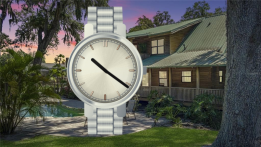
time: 10:21
